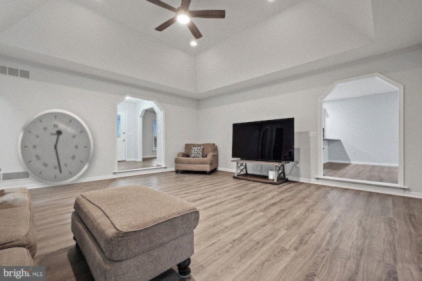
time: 12:28
